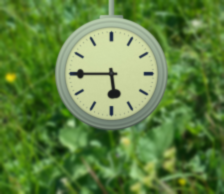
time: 5:45
